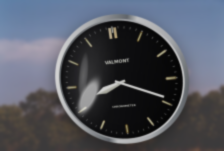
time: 8:19
